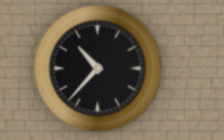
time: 10:37
